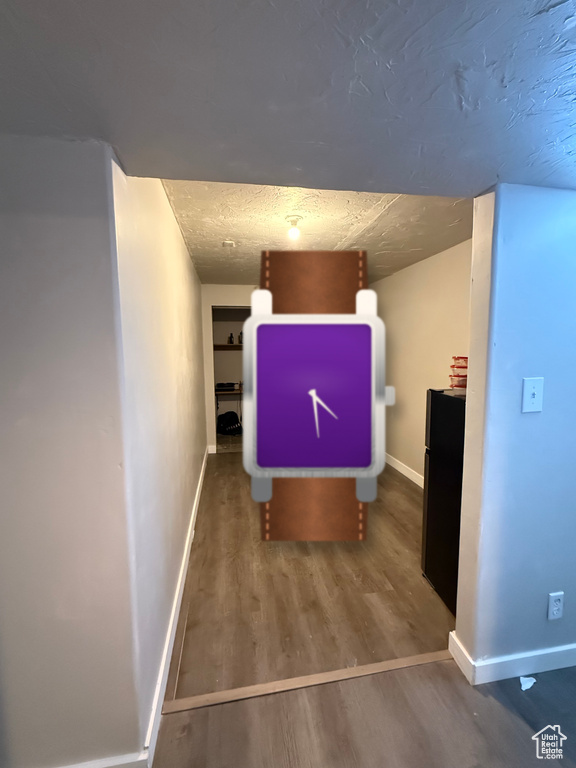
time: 4:29
